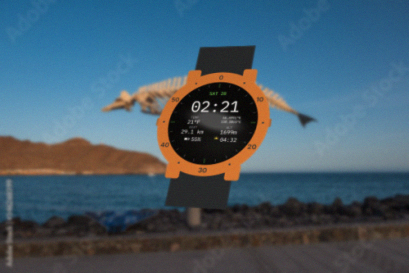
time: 2:21
